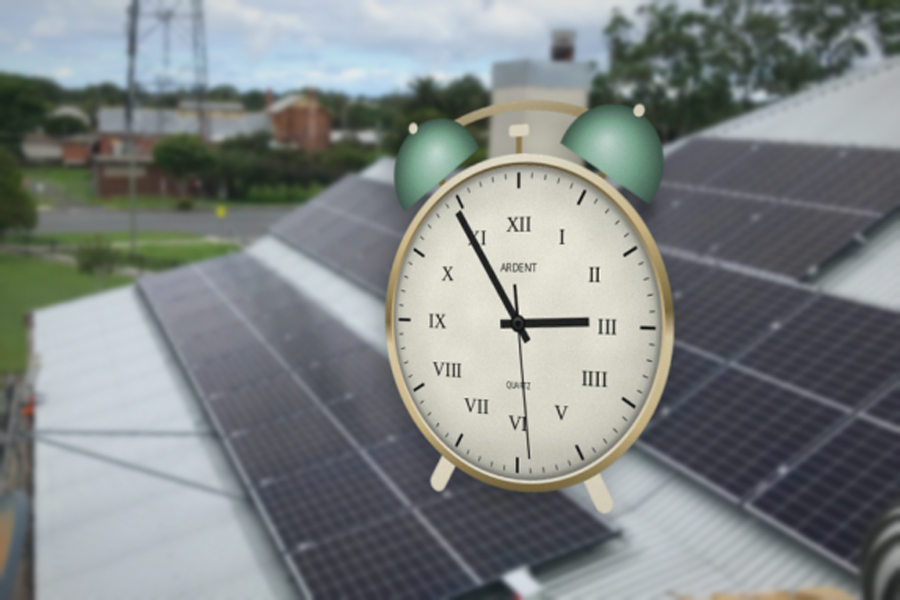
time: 2:54:29
